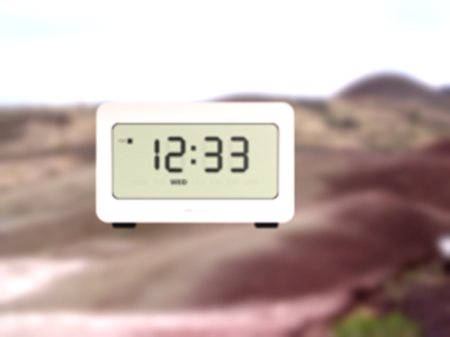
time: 12:33
